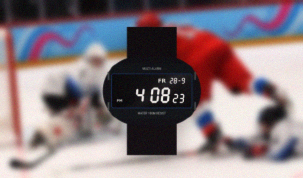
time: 4:08:23
